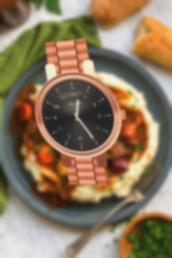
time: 12:25
